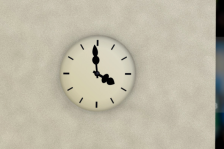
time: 3:59
